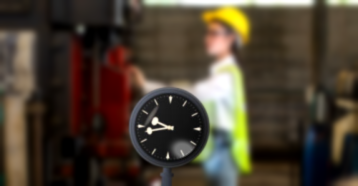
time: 9:43
